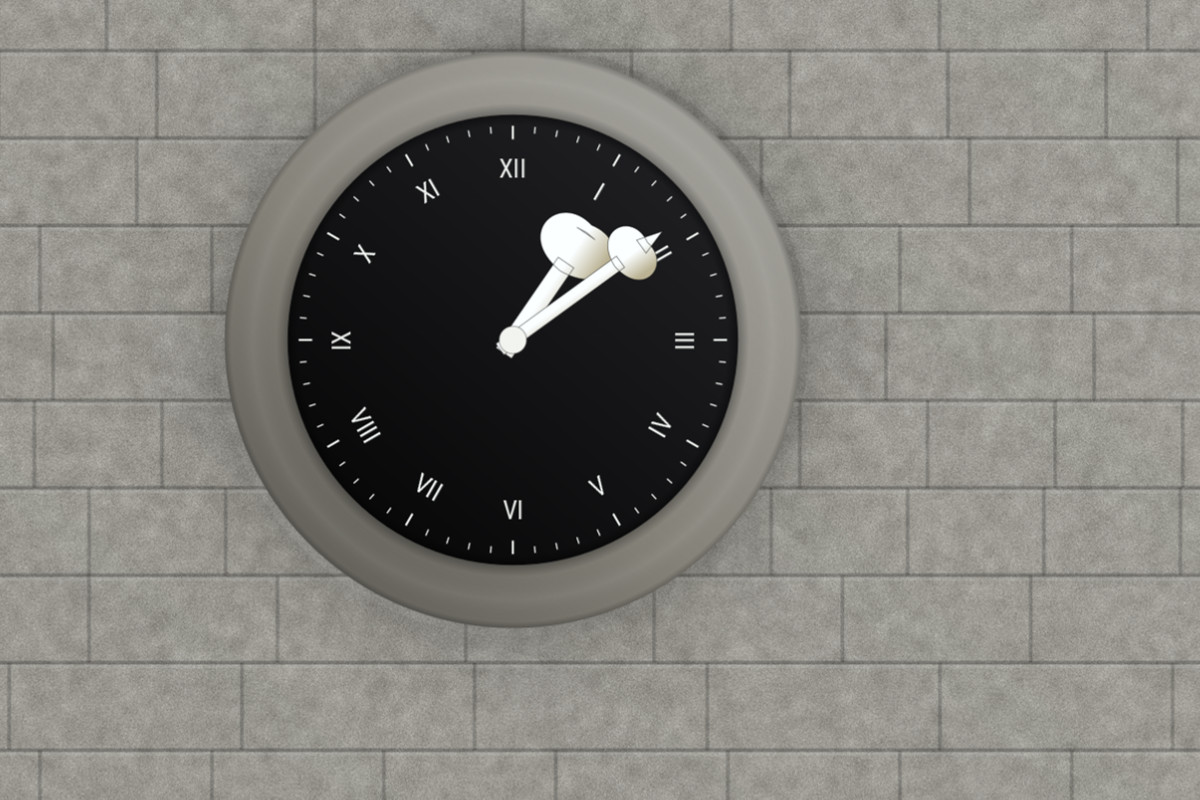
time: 1:09
